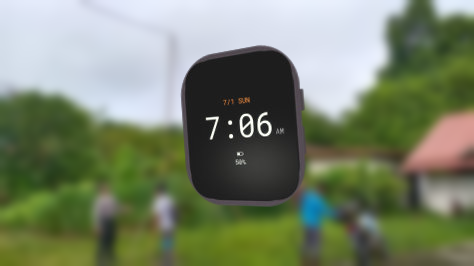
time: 7:06
